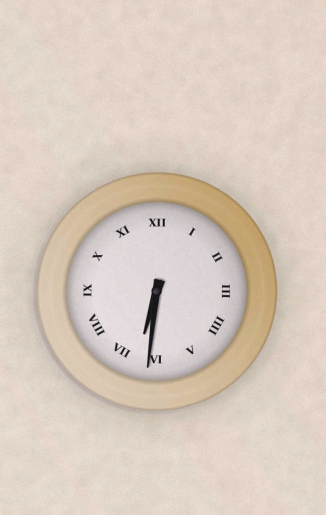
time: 6:31
